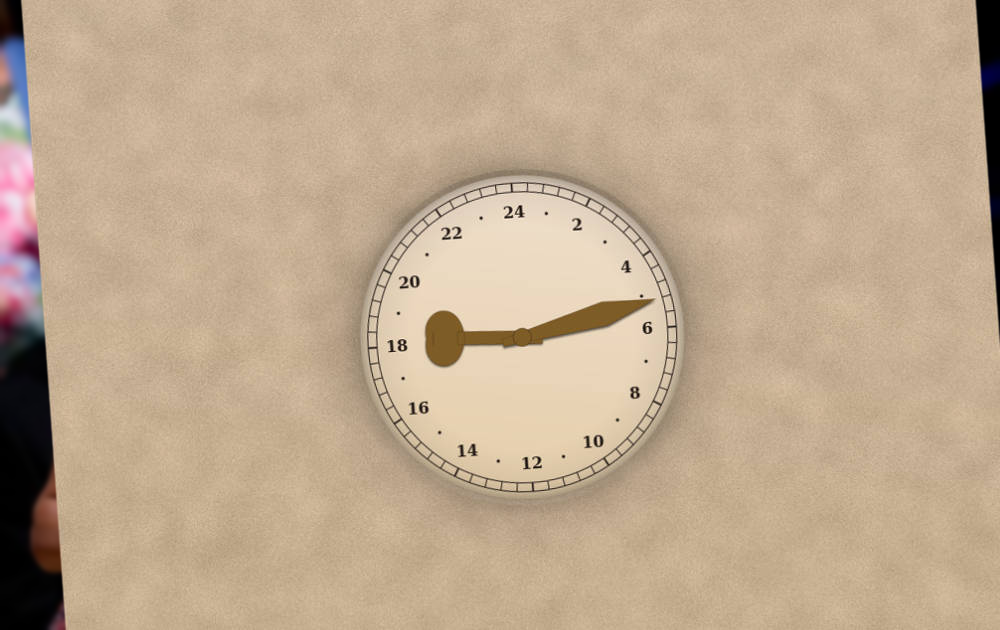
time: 18:13
